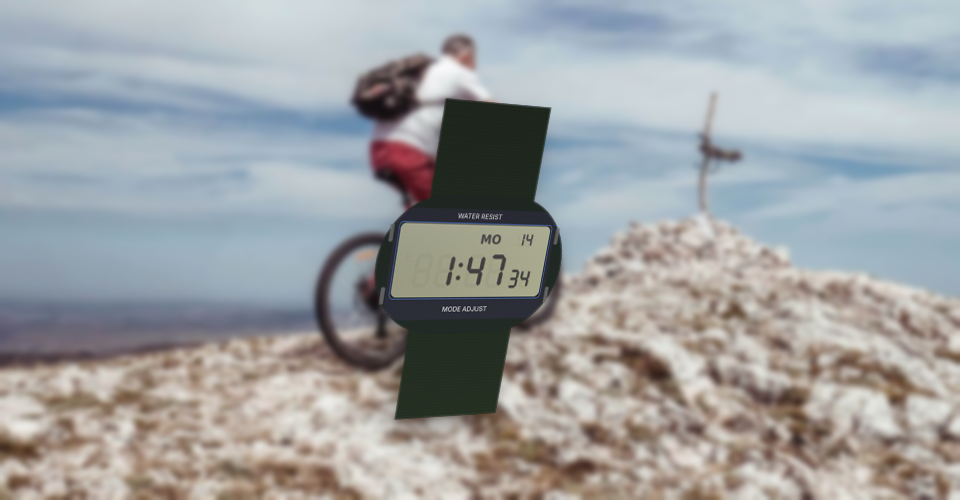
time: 1:47:34
